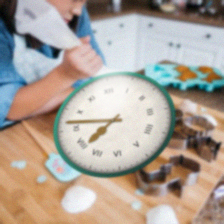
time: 7:47
